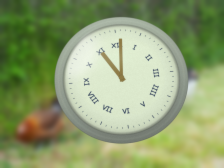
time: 11:01
